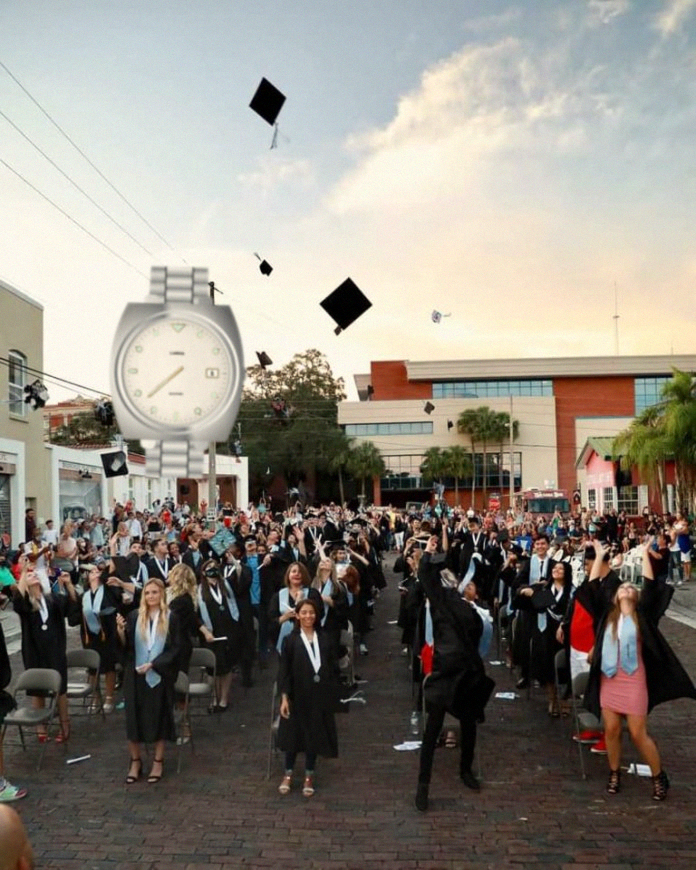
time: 7:38
